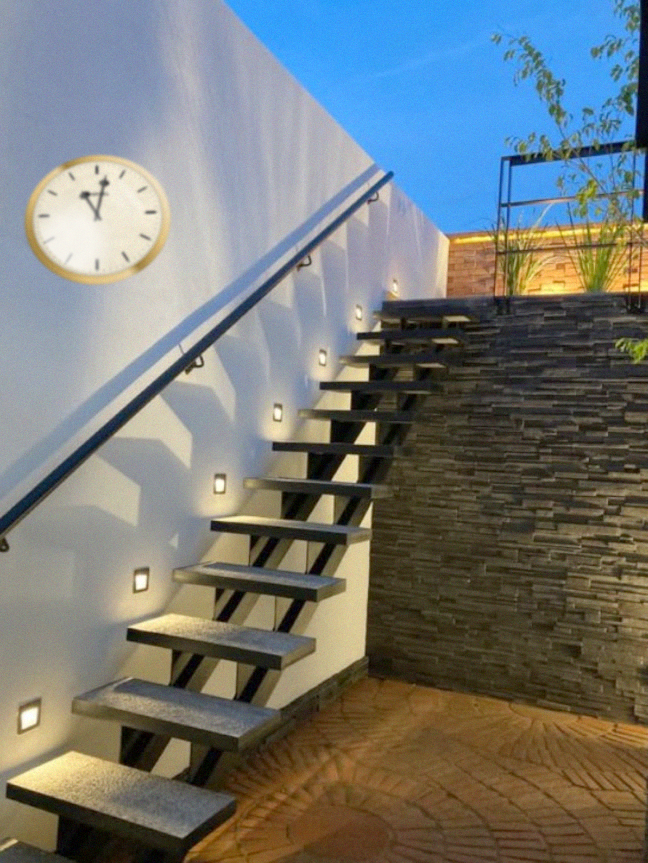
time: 11:02
